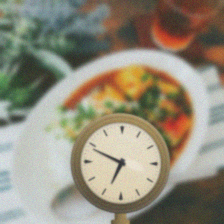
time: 6:49
